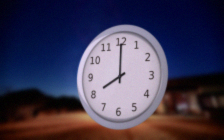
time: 8:00
